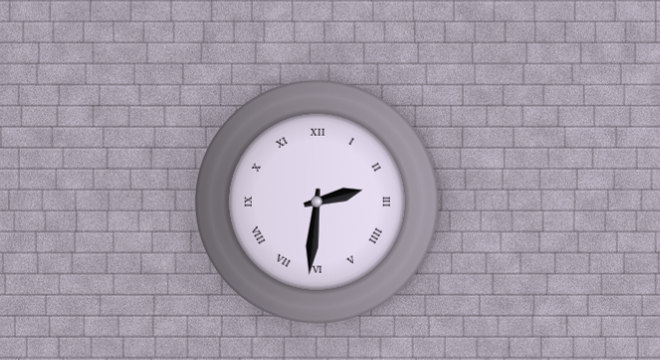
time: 2:31
